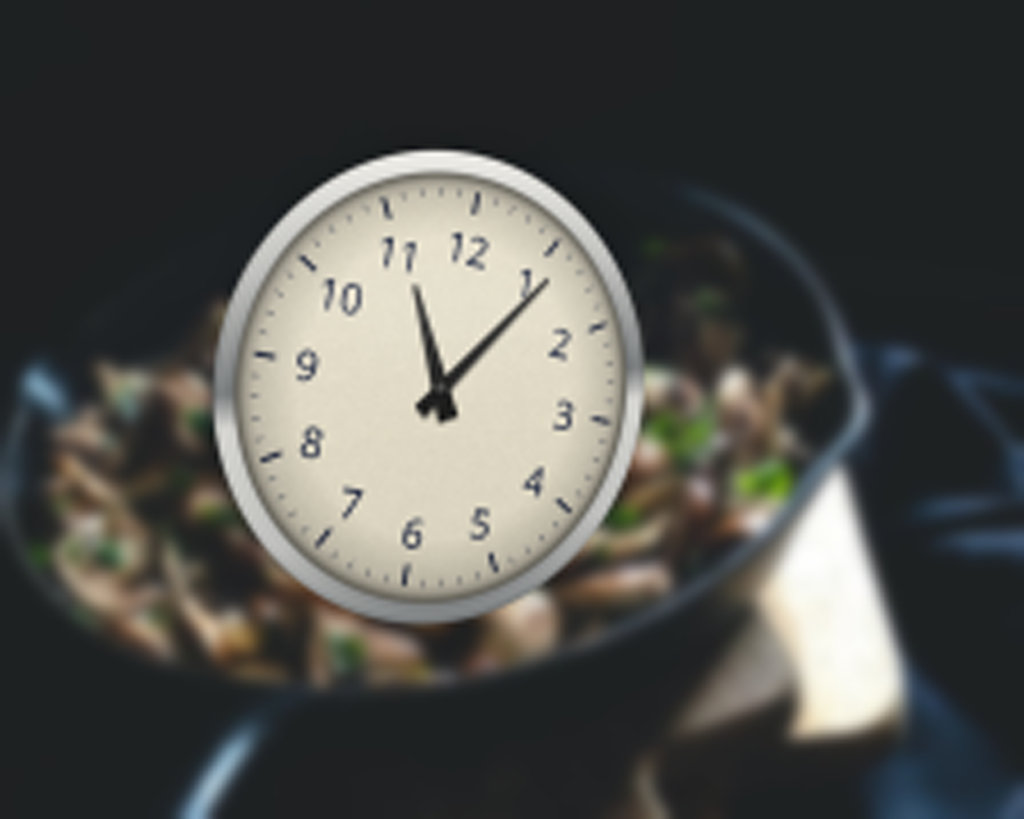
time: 11:06
